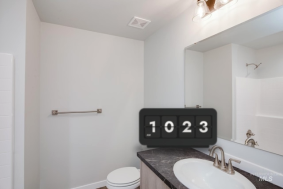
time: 10:23
